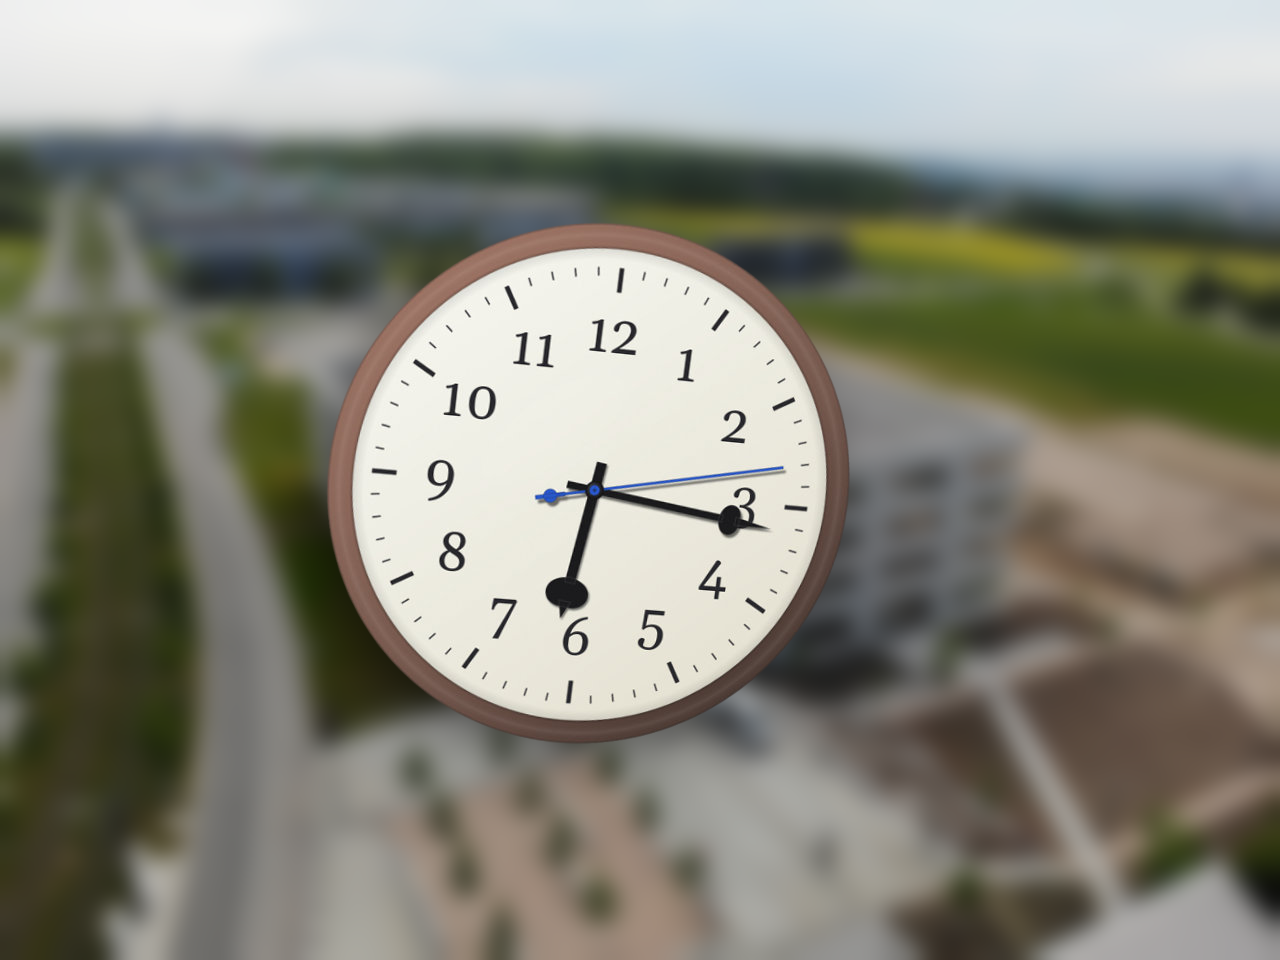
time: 6:16:13
